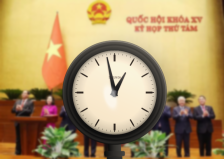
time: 12:58
